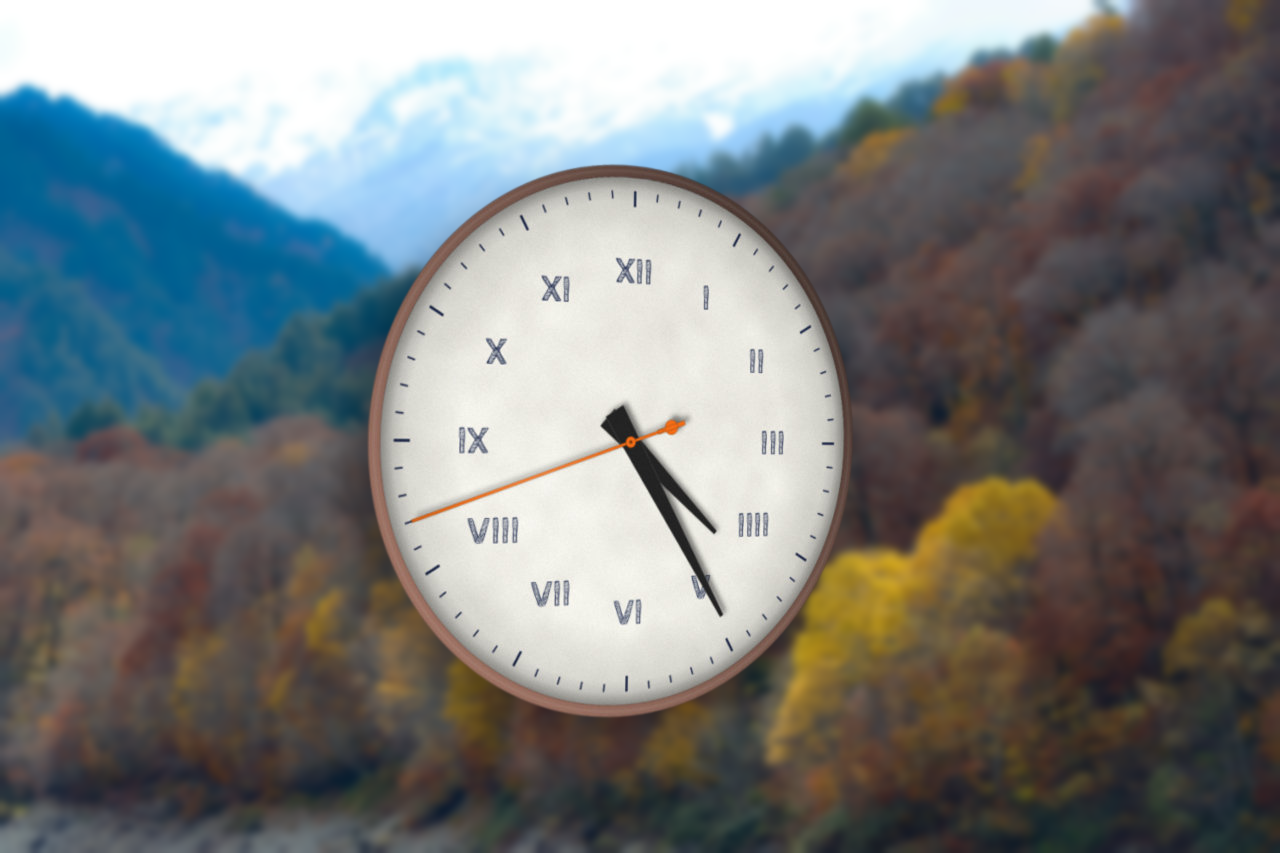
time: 4:24:42
